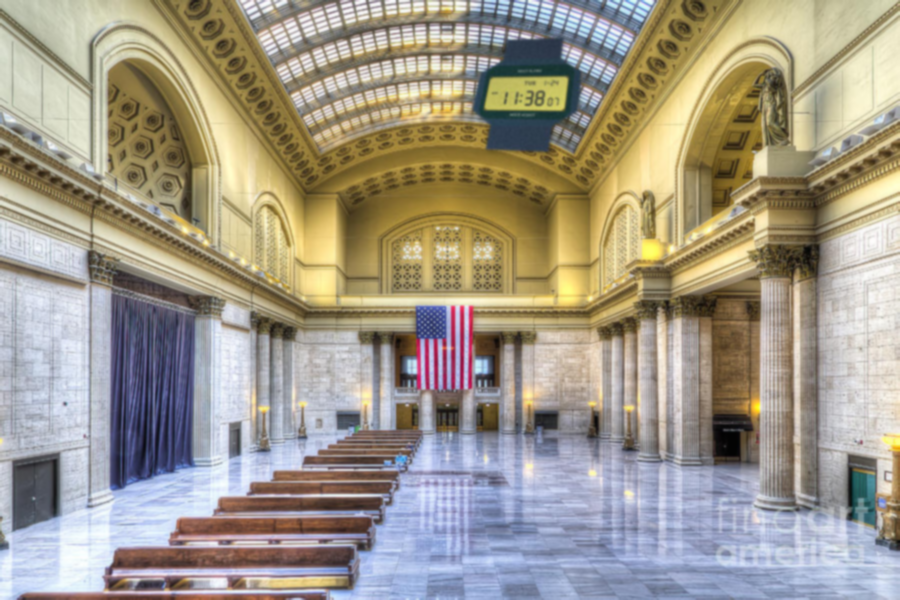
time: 11:38
